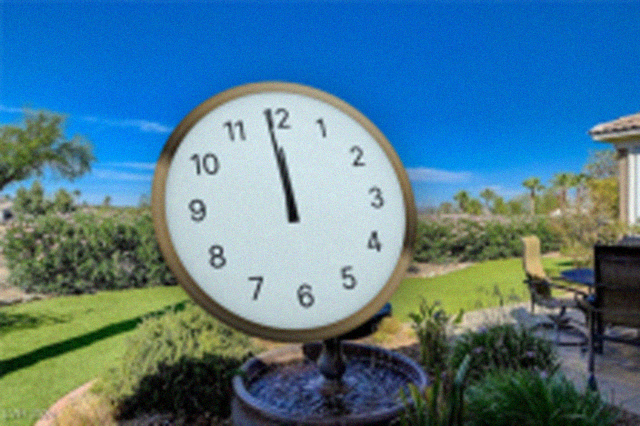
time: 11:59
